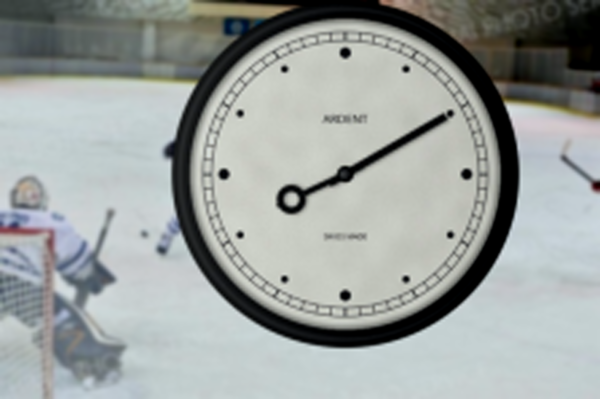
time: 8:10
